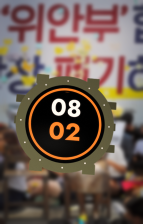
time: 8:02
